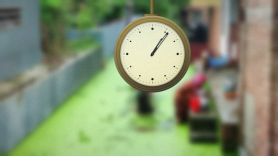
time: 1:06
